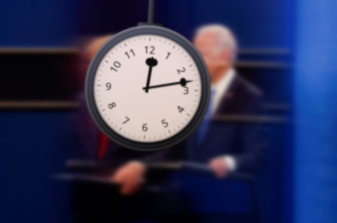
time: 12:13
